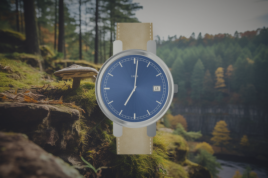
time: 7:01
